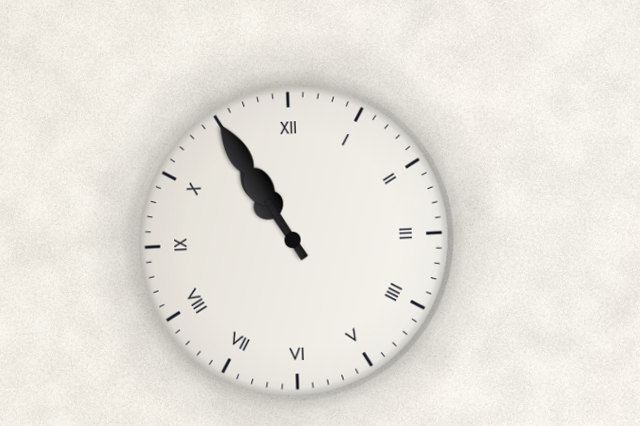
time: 10:55
